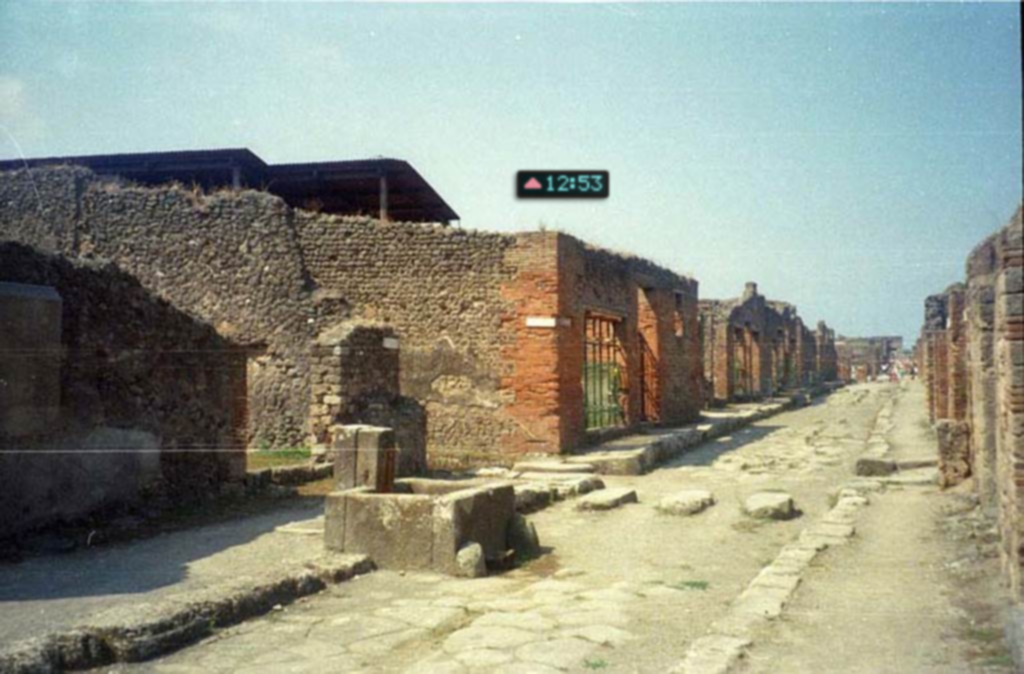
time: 12:53
